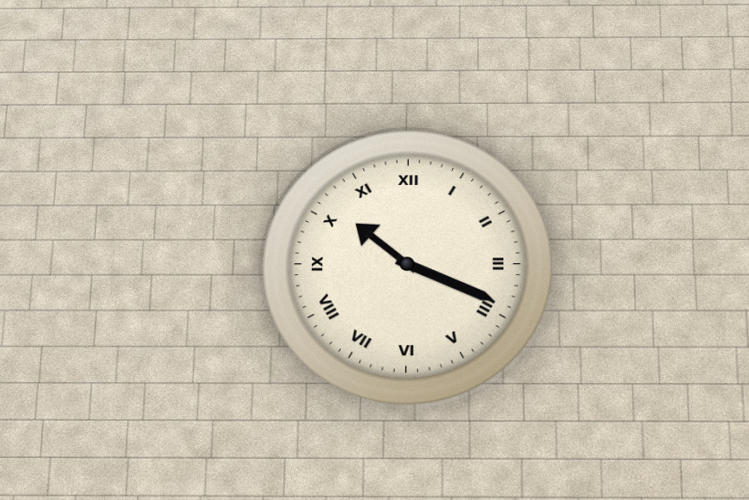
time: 10:19
